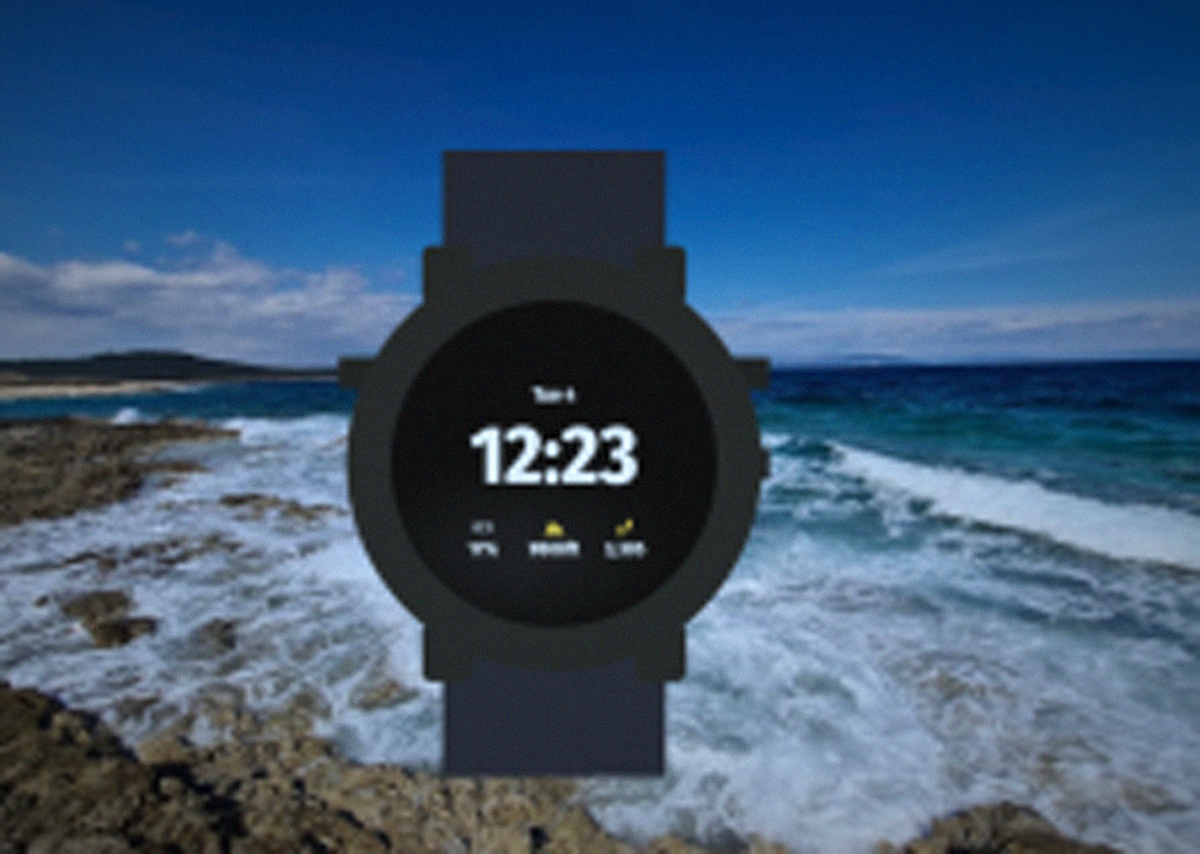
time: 12:23
